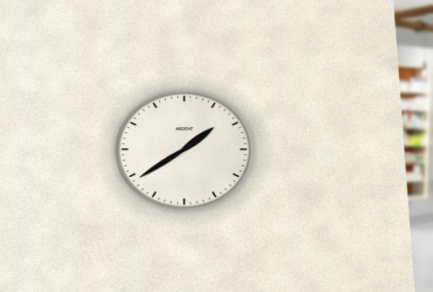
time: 1:39
